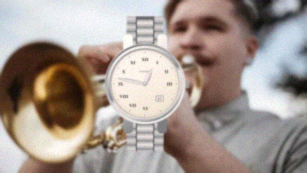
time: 12:47
